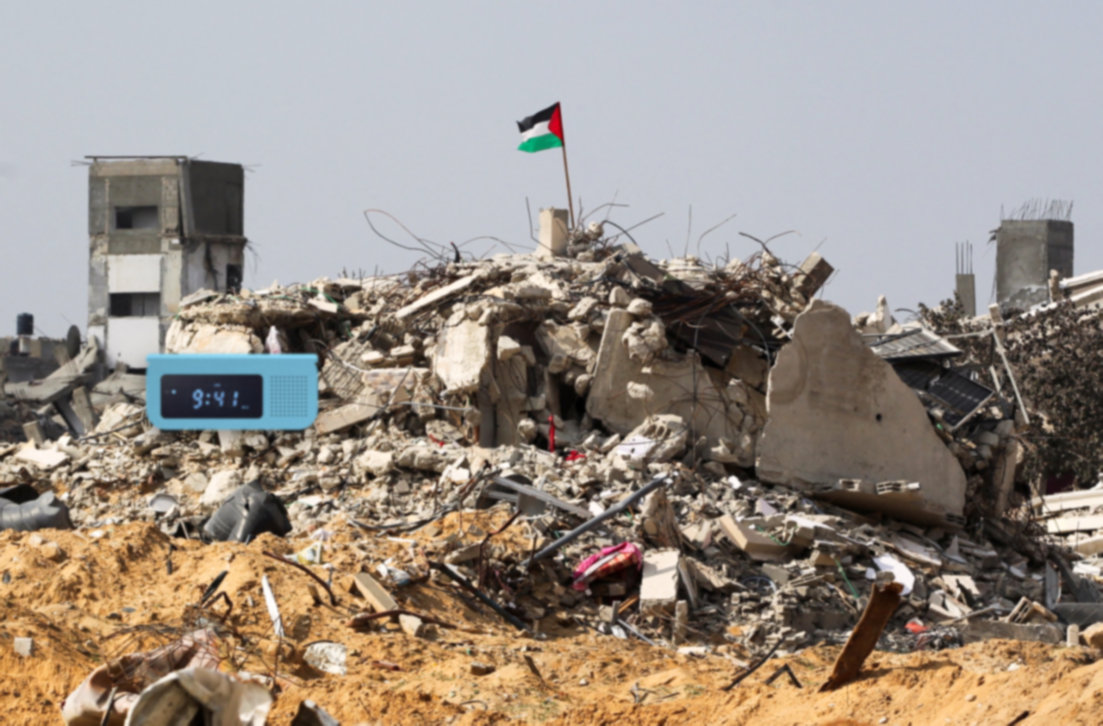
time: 9:41
